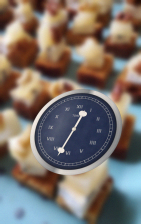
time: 12:33
